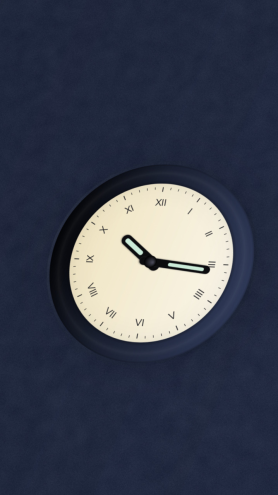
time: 10:16
